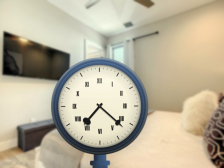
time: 7:22
